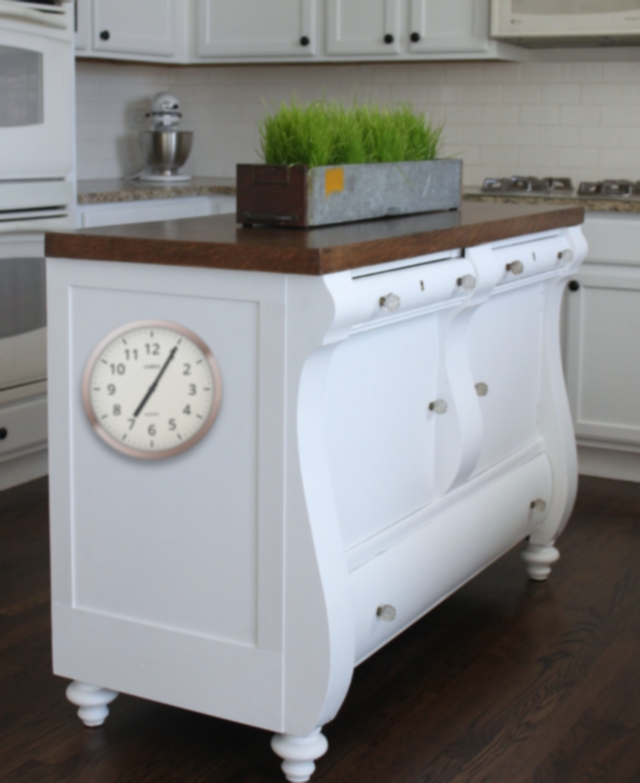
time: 7:05
